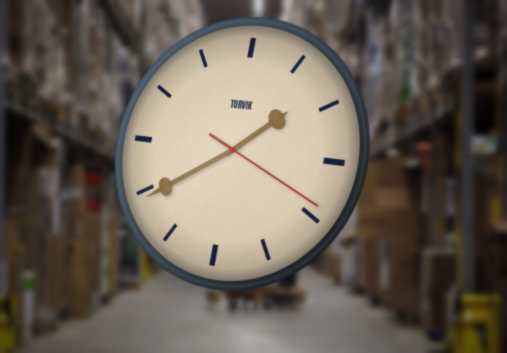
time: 1:39:19
